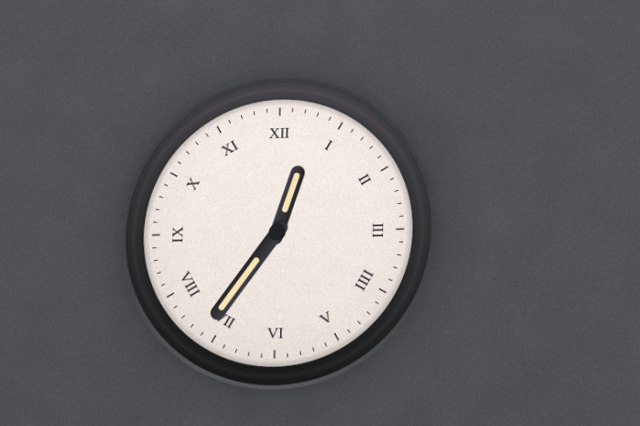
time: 12:36
